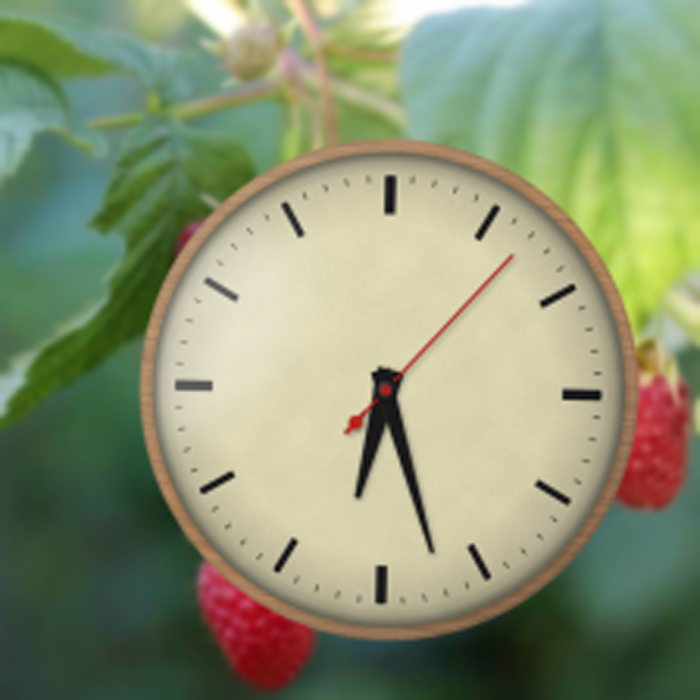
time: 6:27:07
